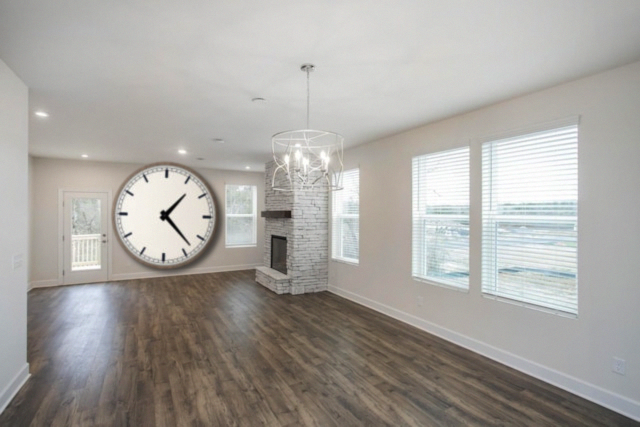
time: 1:23
